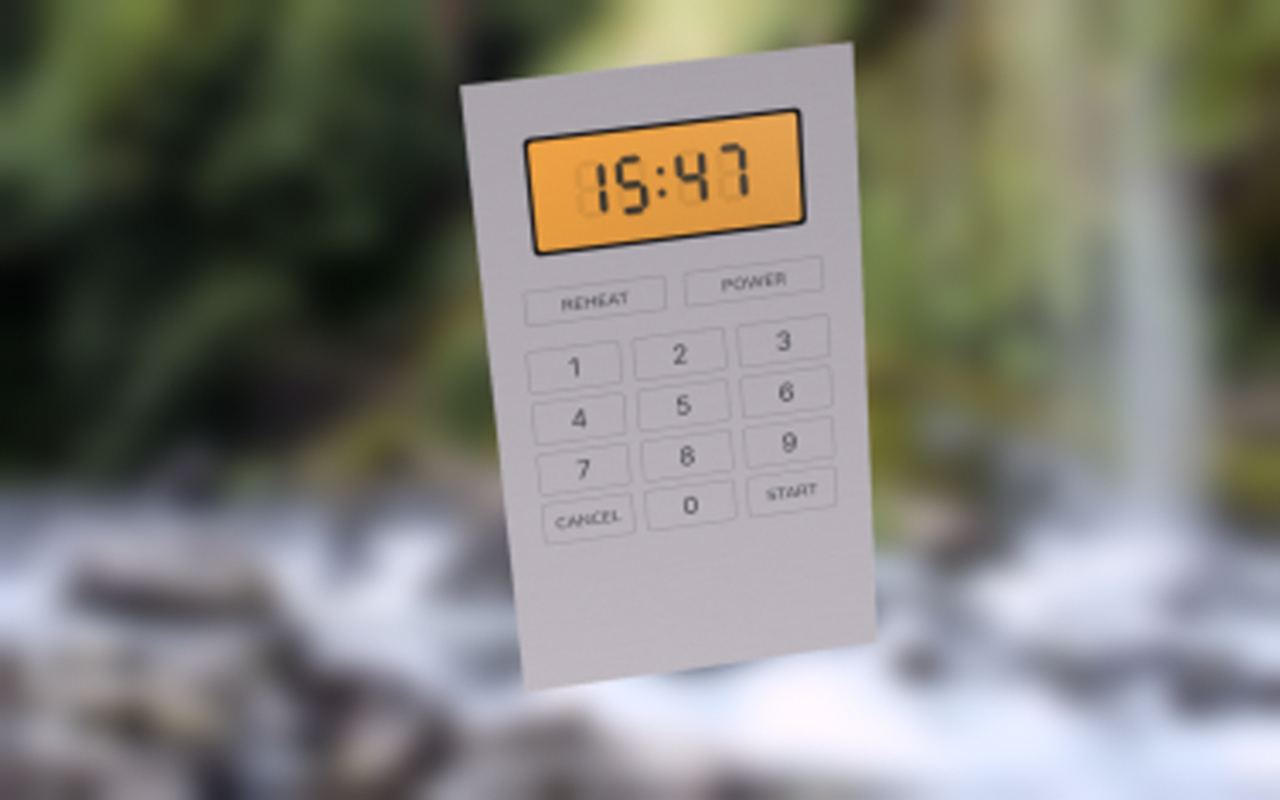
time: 15:47
